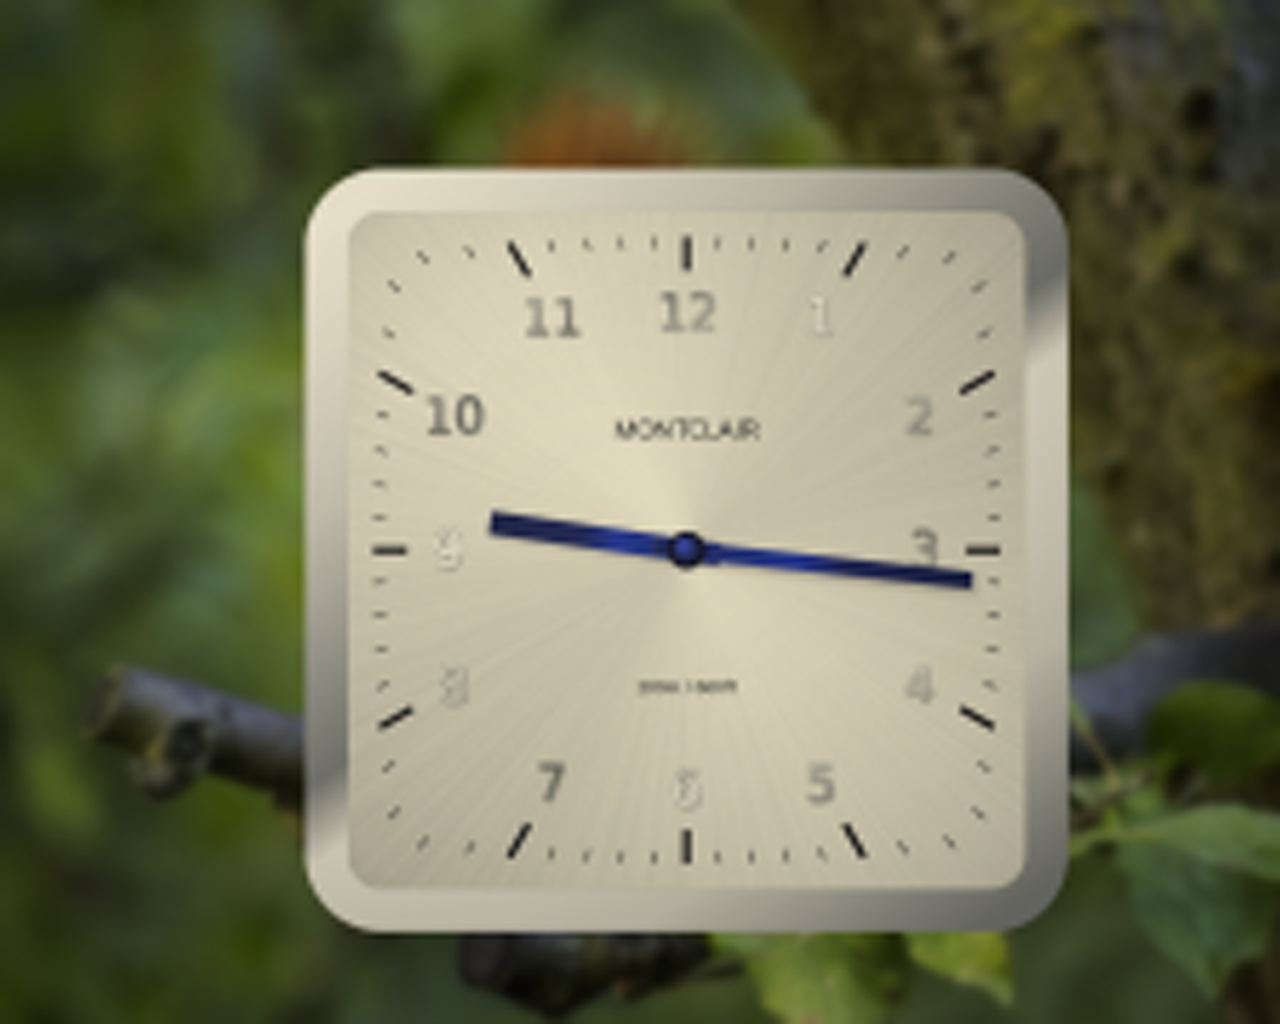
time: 9:16
